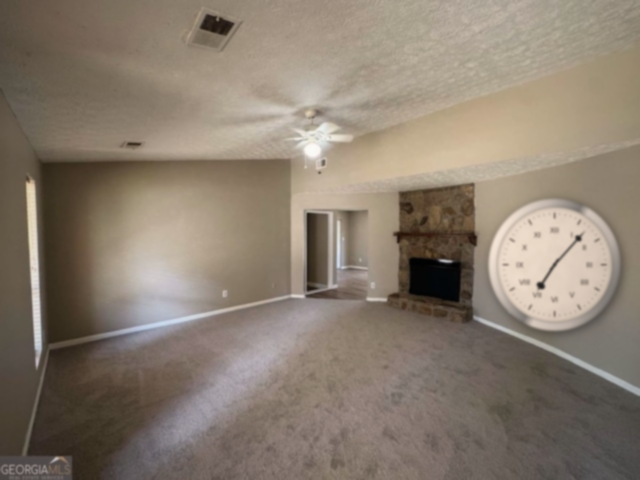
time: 7:07
